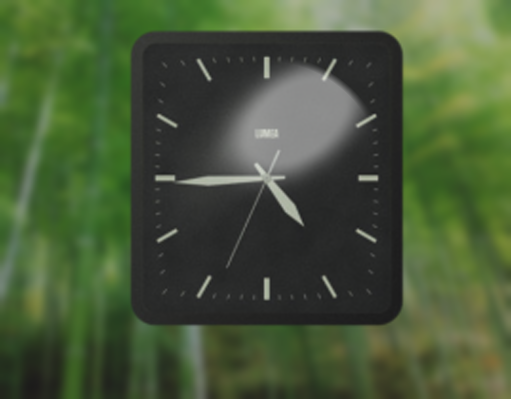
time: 4:44:34
